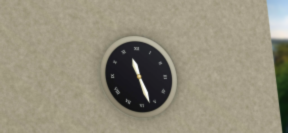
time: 11:27
